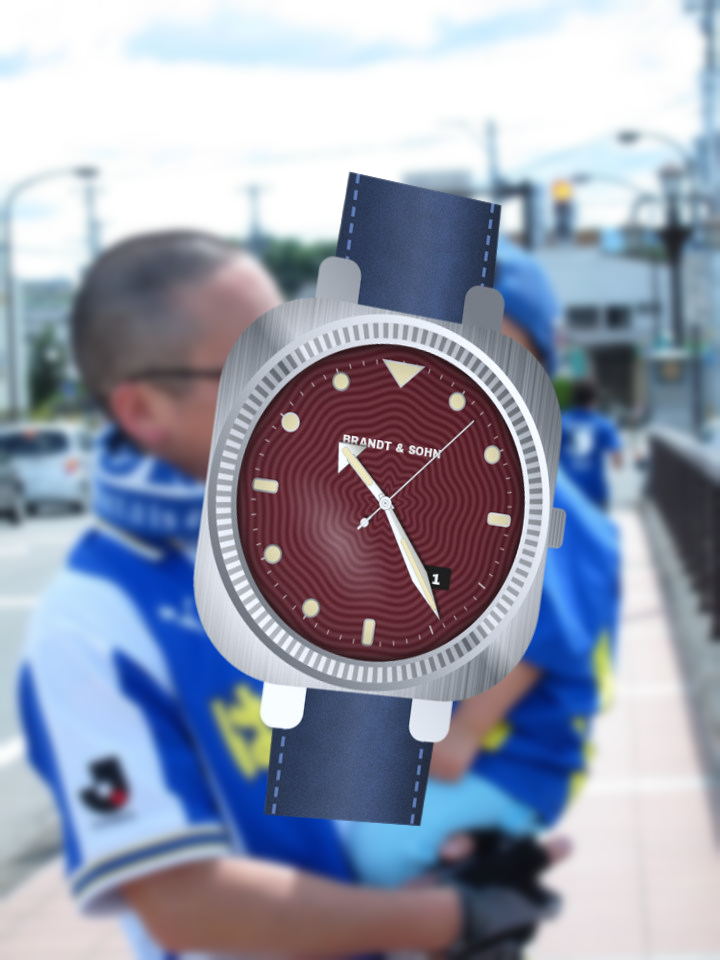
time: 10:24:07
